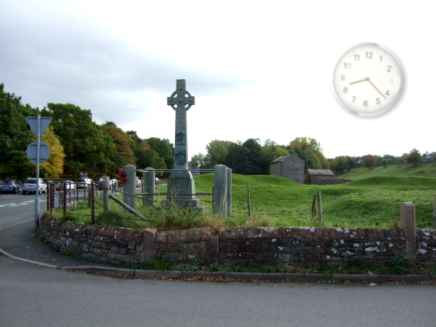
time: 8:22
